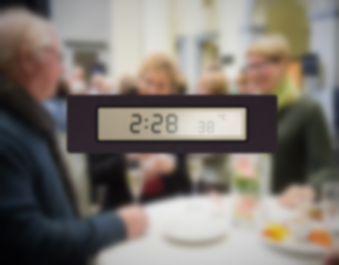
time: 2:28
